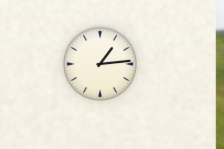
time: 1:14
